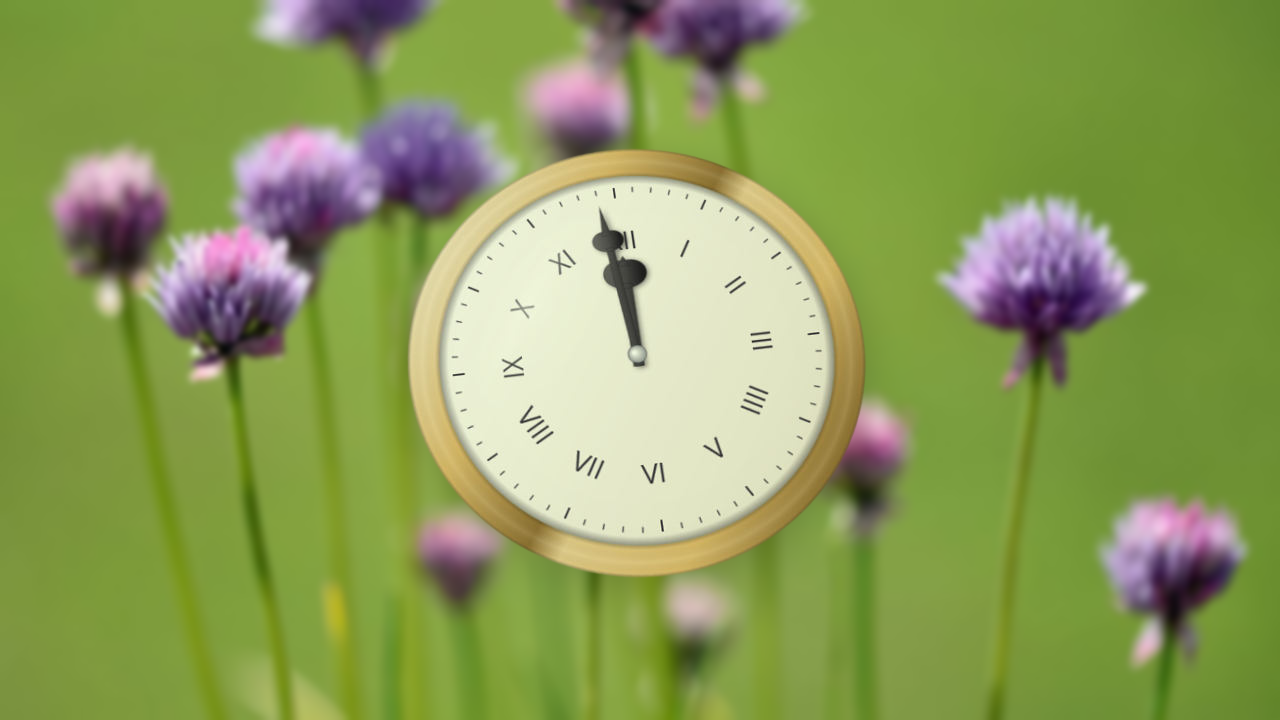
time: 11:59
